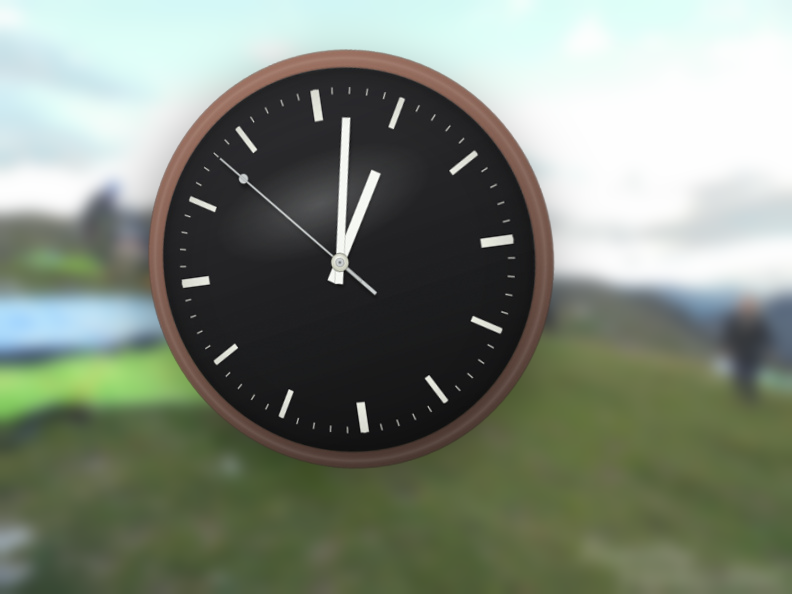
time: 1:01:53
